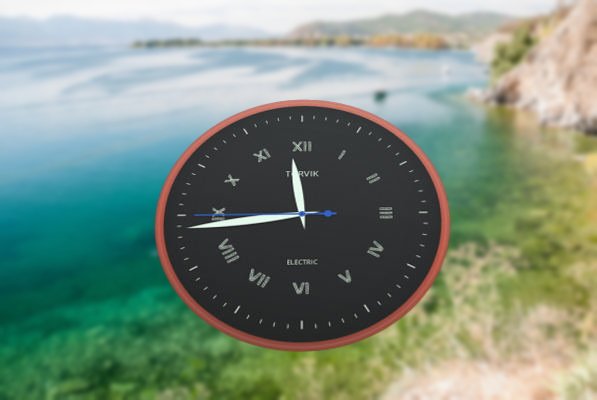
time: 11:43:45
